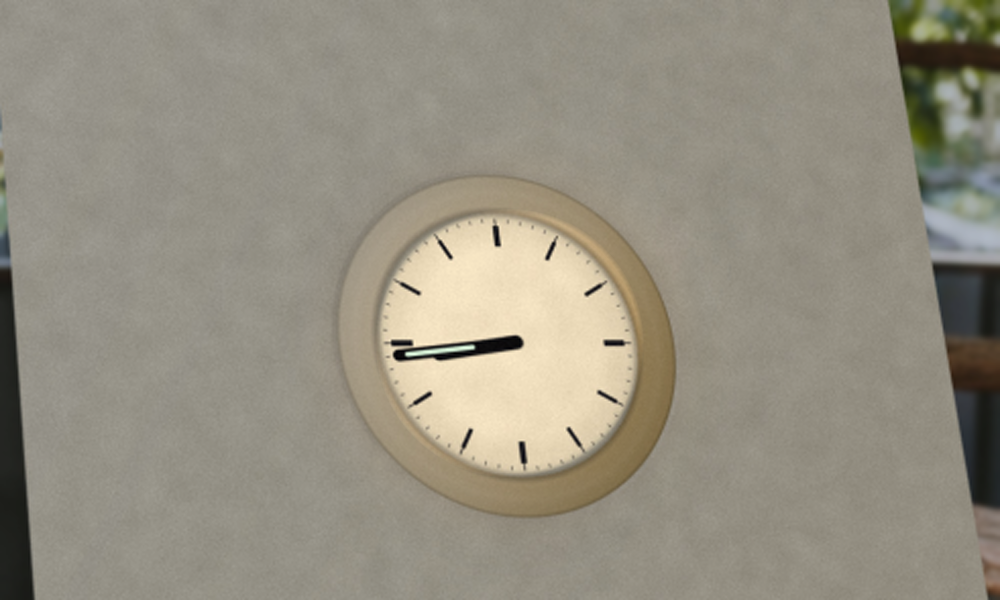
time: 8:44
